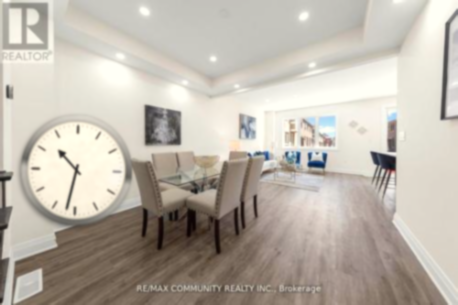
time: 10:32
